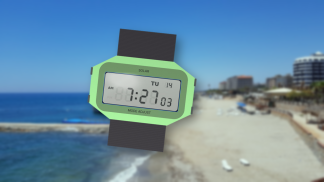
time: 7:27:03
